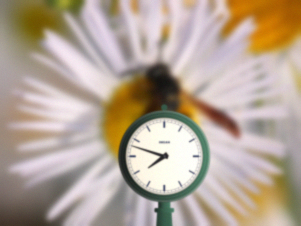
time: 7:48
